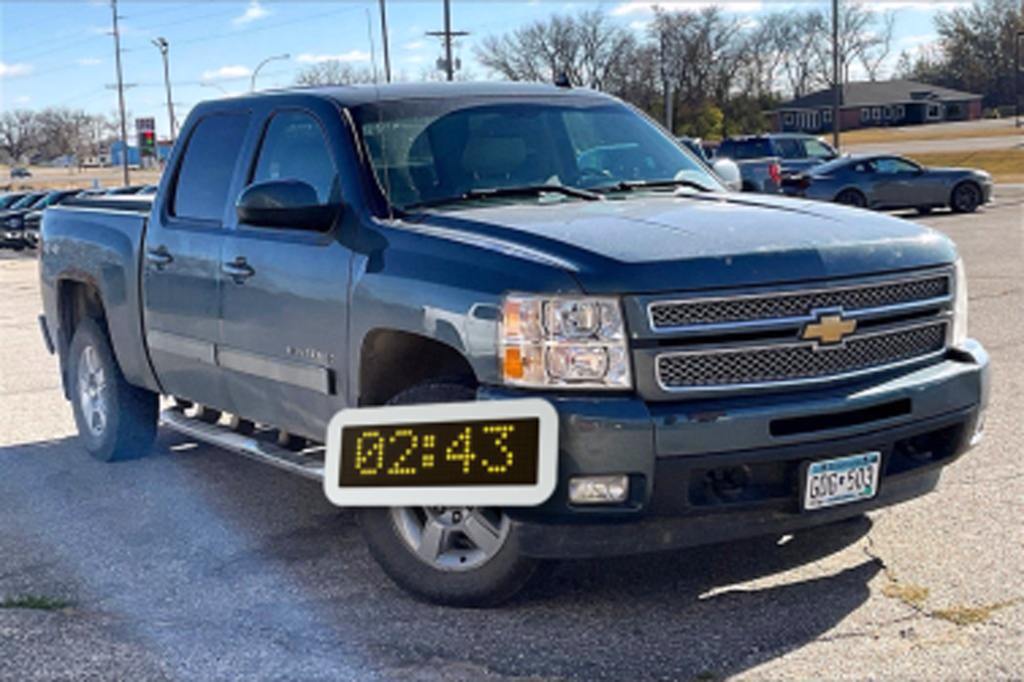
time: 2:43
